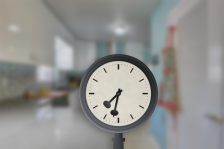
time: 7:32
